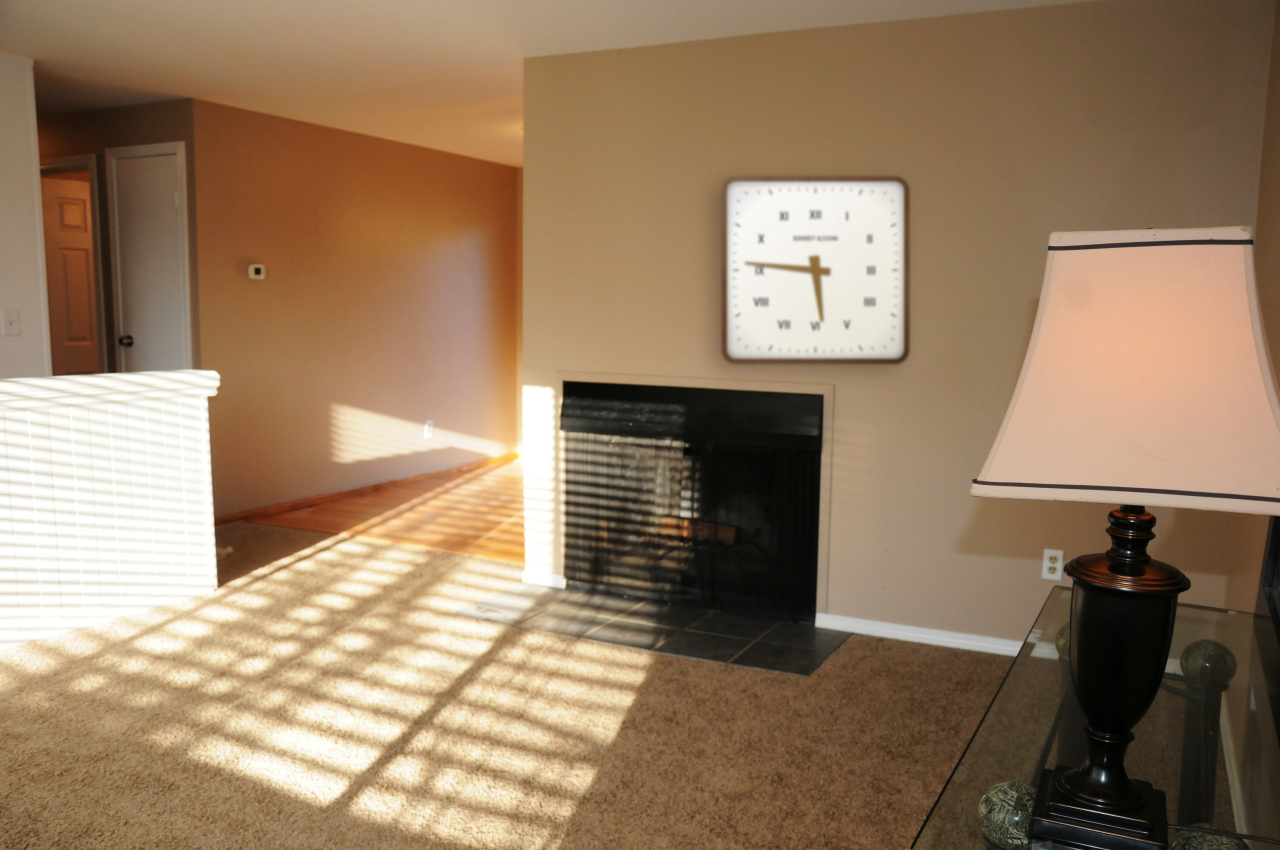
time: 5:46
